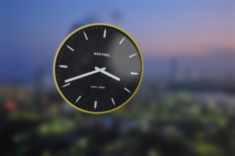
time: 3:41
